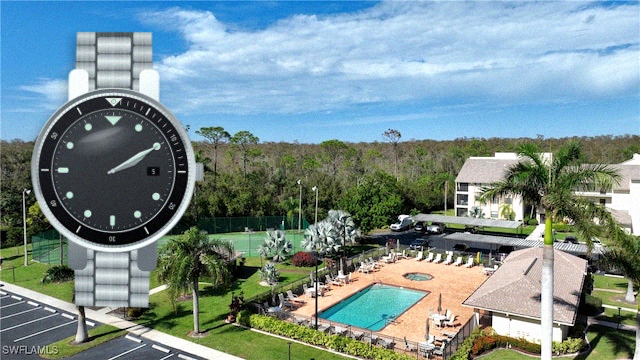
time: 2:10
